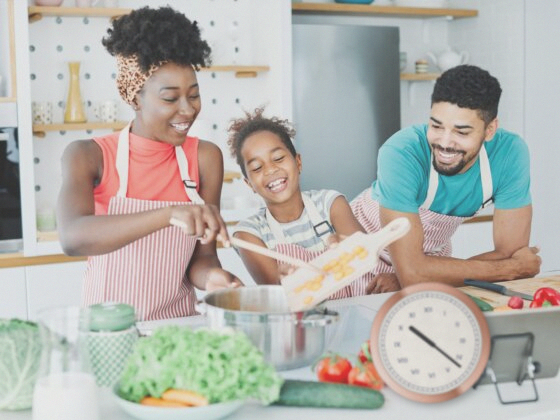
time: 10:22
